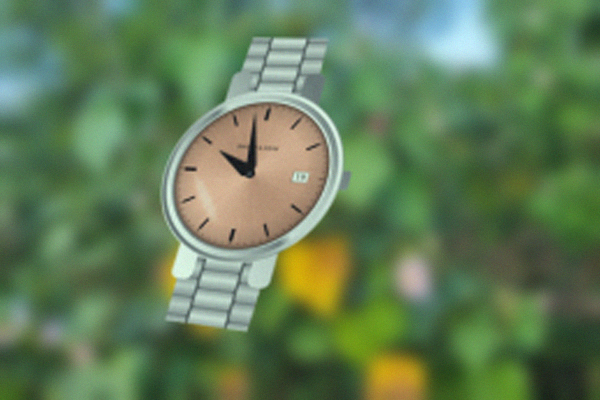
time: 9:58
